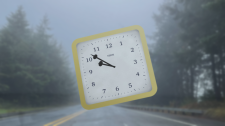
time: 9:52
